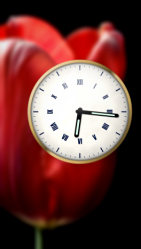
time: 6:16
